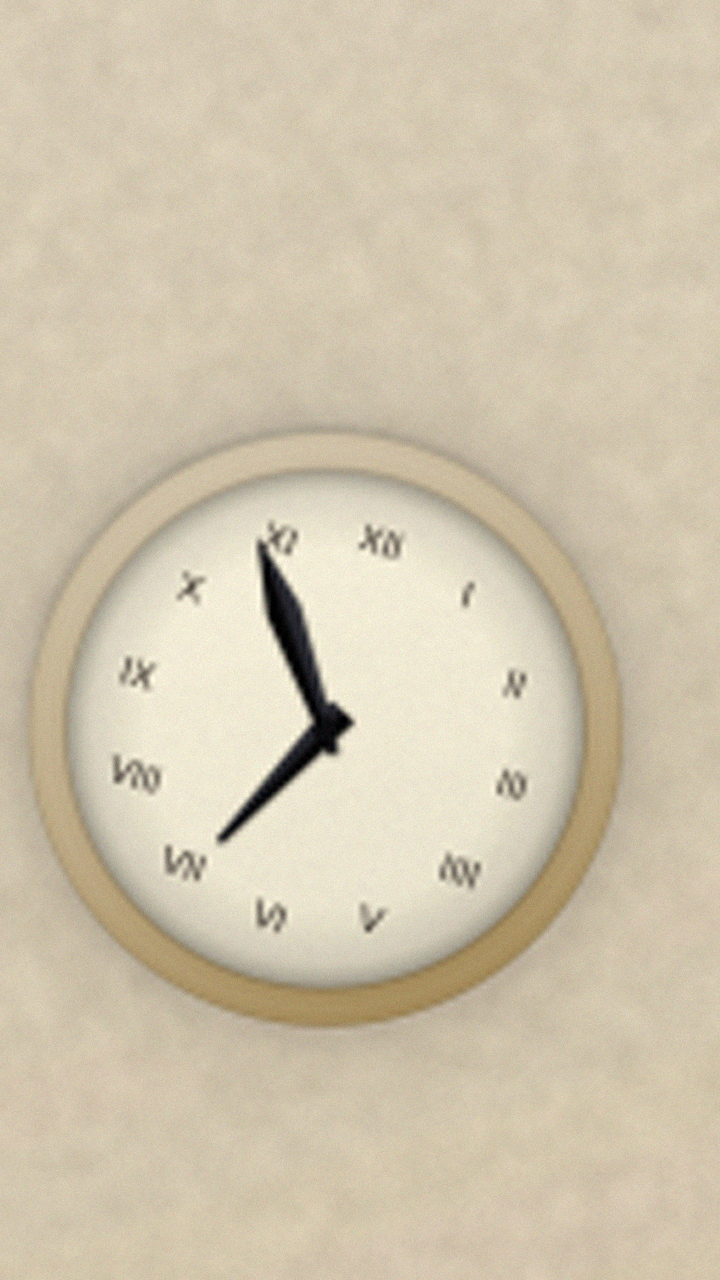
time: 6:54
